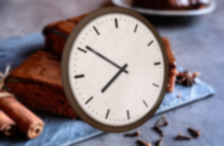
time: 7:51
